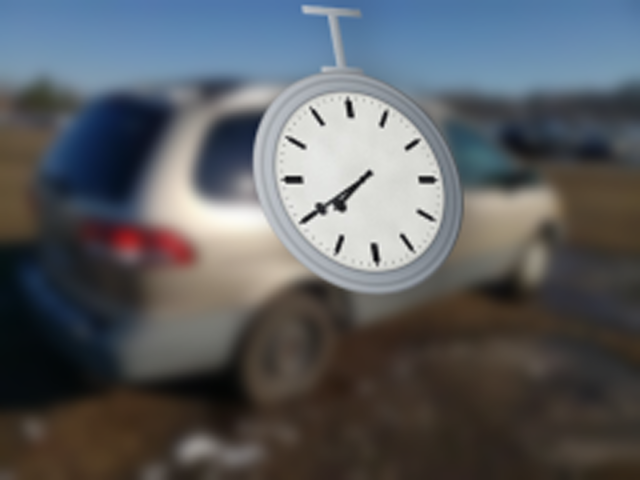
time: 7:40
